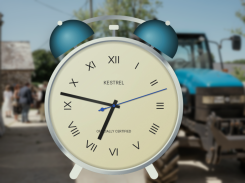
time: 6:47:12
